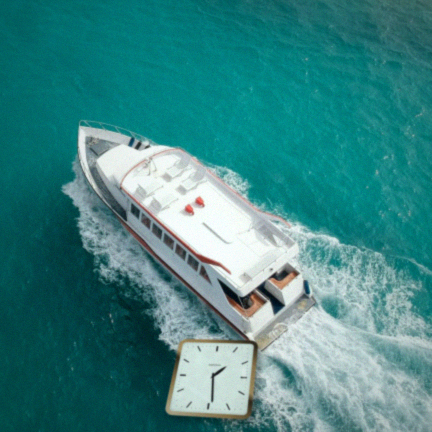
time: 1:29
